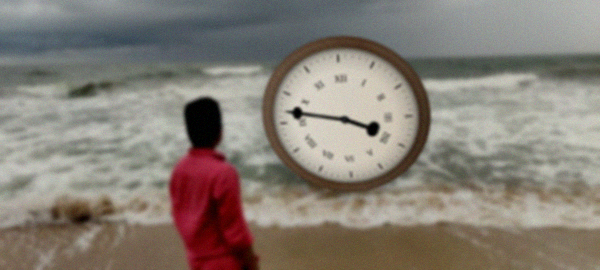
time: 3:47
